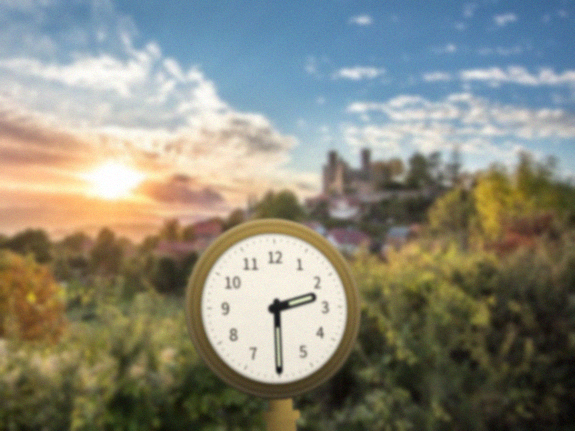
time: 2:30
